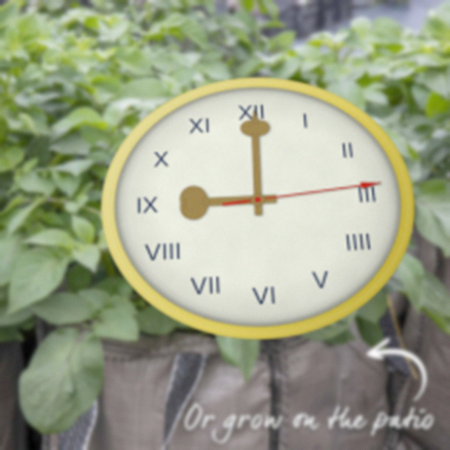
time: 9:00:14
